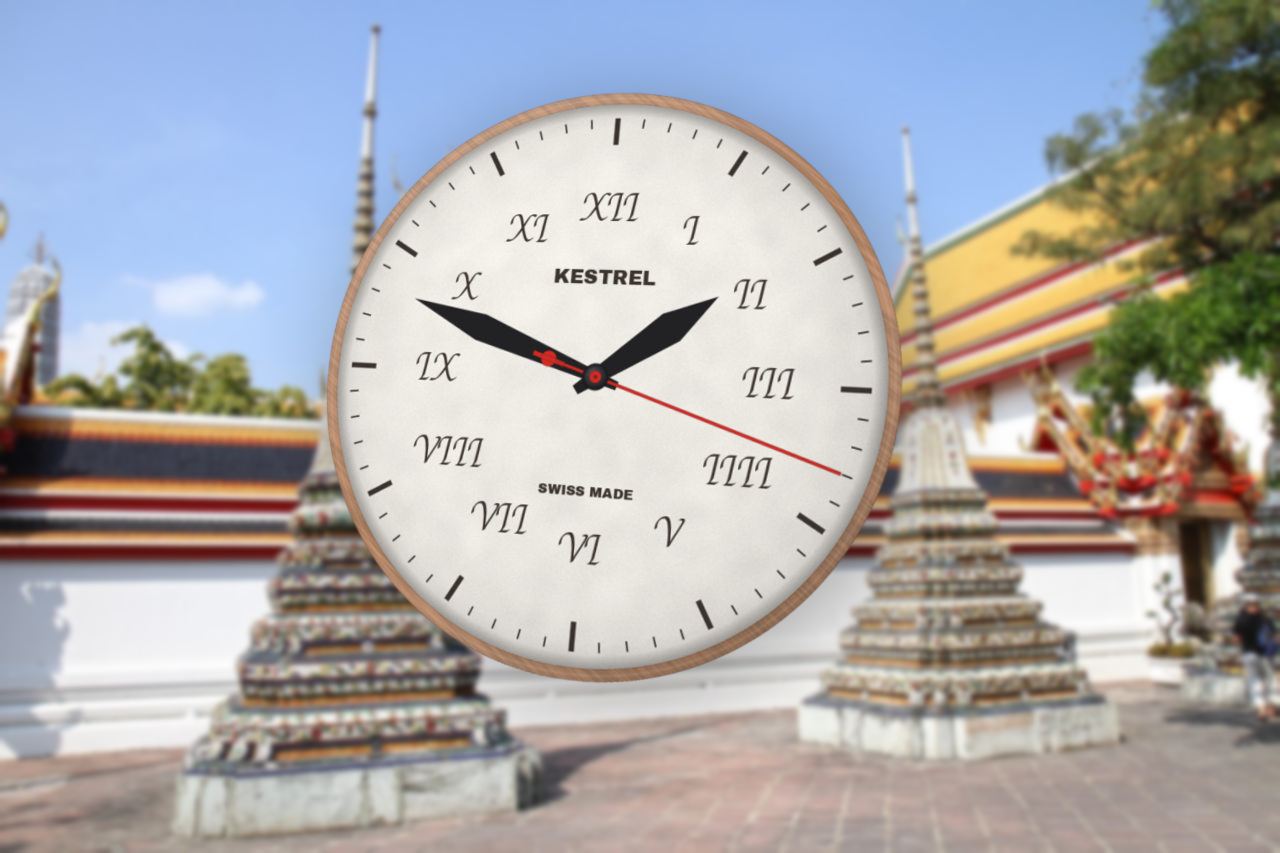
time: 1:48:18
